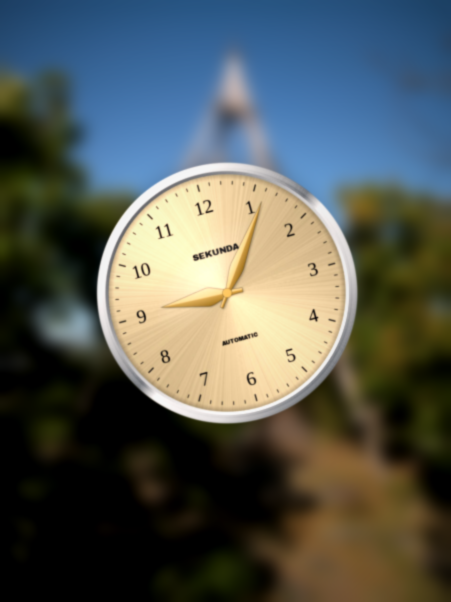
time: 9:06
